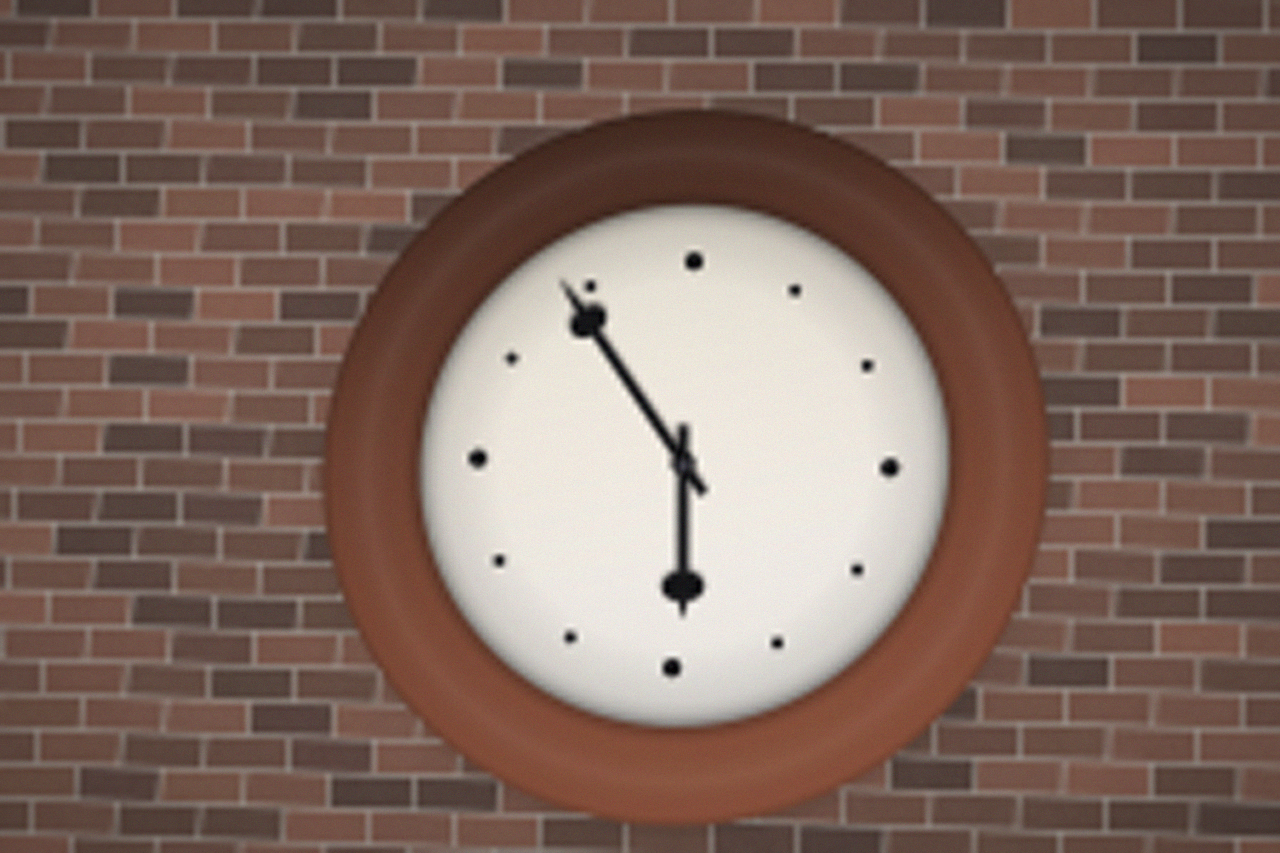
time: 5:54
